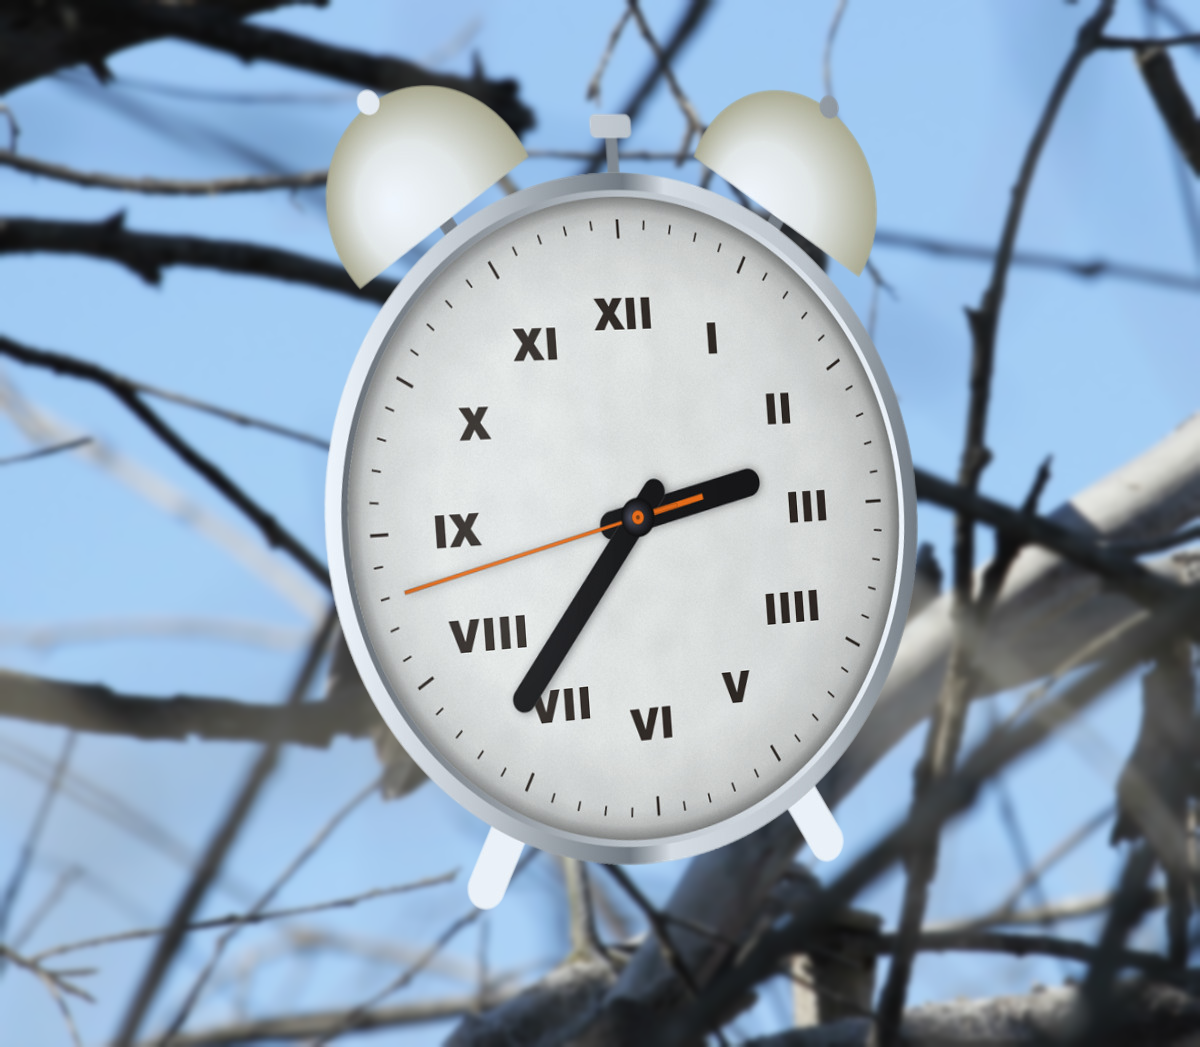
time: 2:36:43
